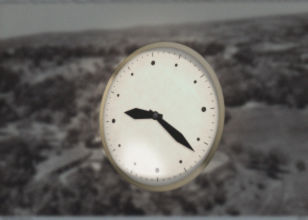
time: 9:22
